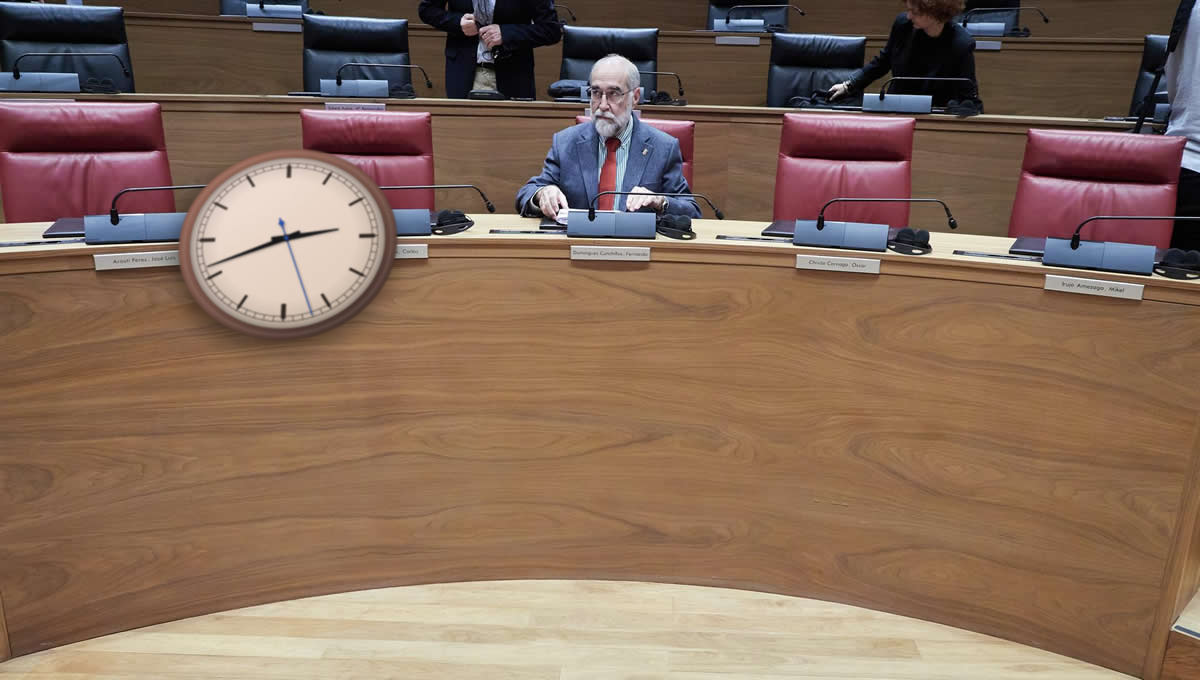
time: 2:41:27
